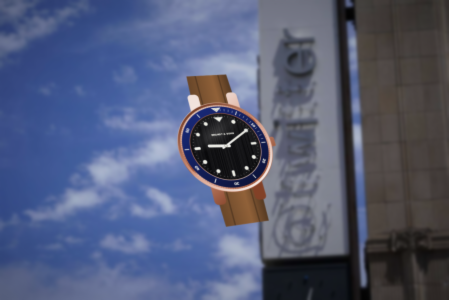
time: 9:10
